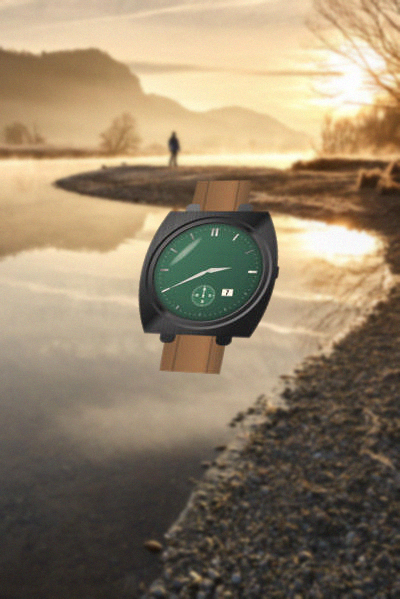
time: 2:40
